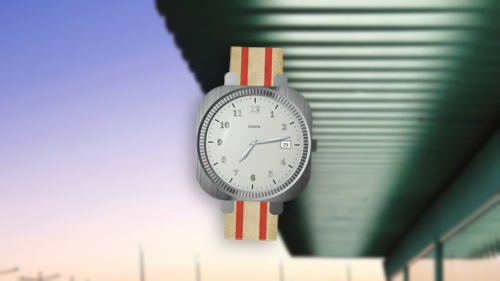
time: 7:13
